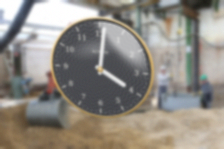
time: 4:01
